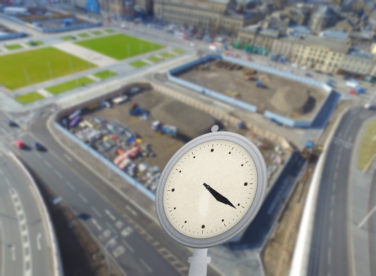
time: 4:21
